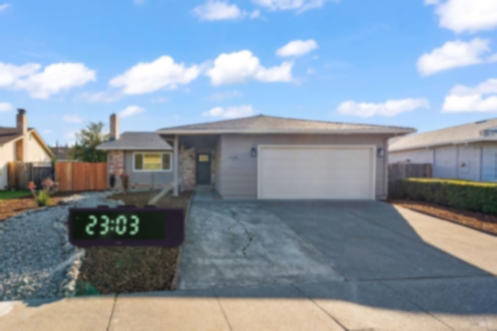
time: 23:03
